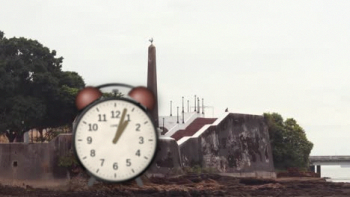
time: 1:03
